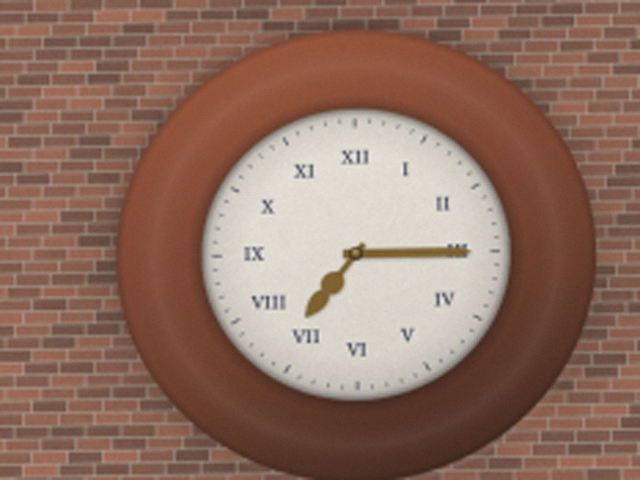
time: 7:15
